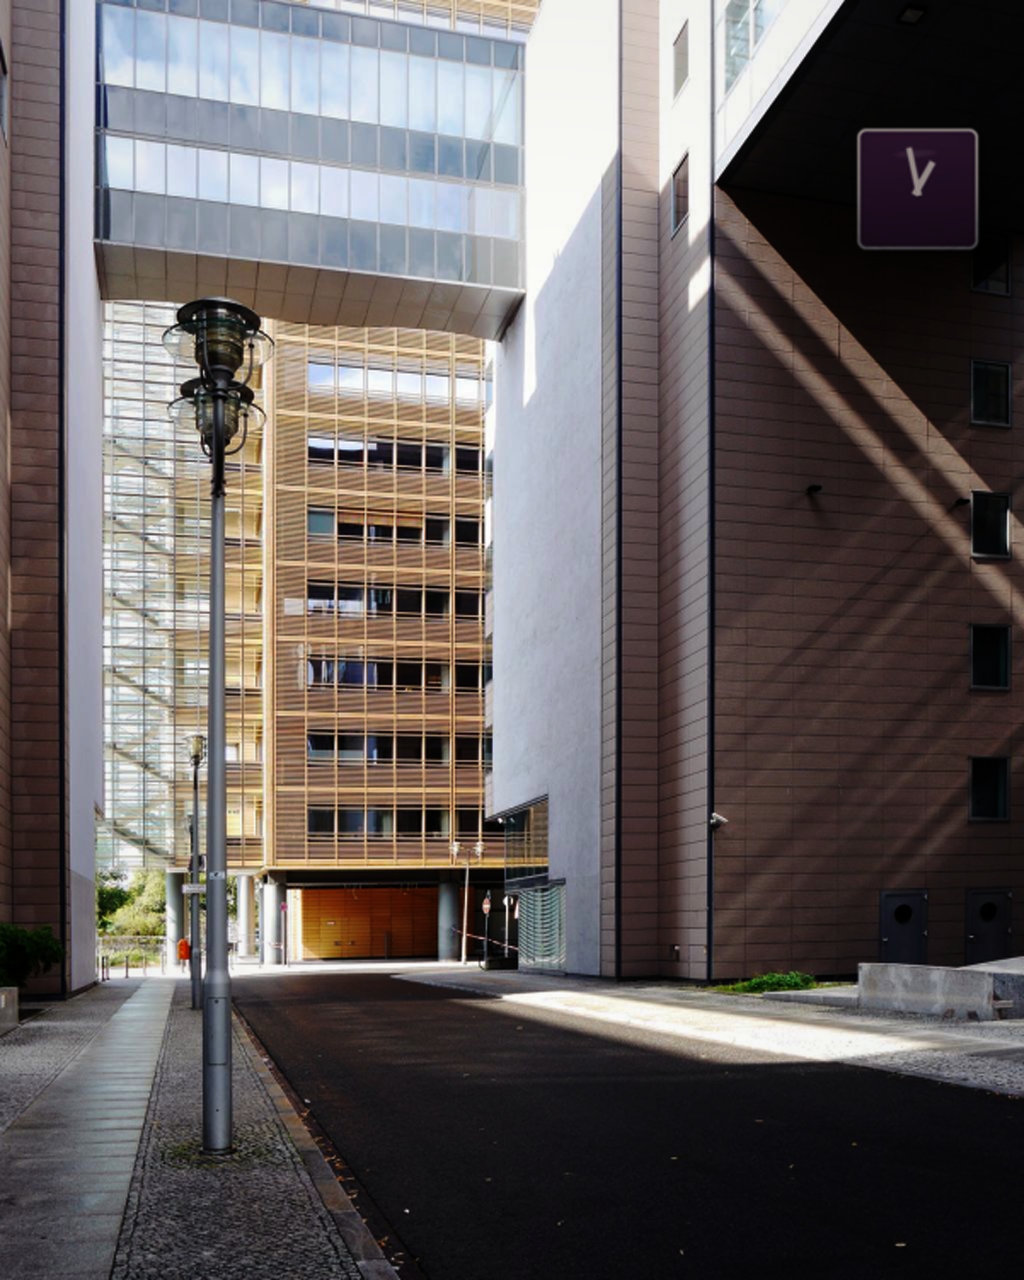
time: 12:58
